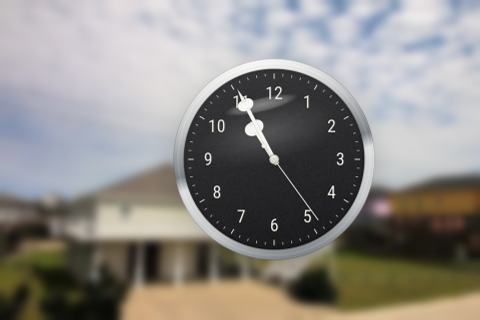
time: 10:55:24
